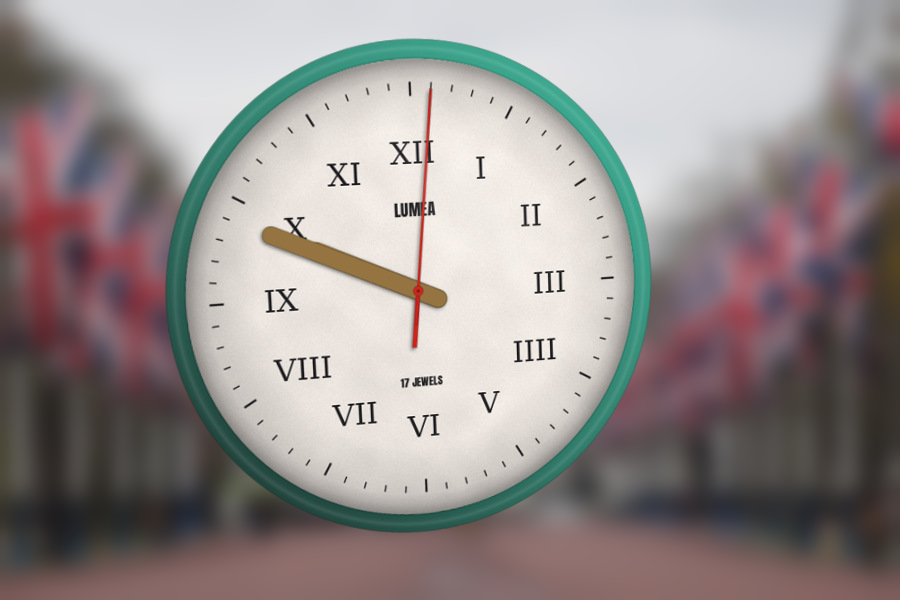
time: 9:49:01
